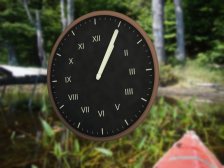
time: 1:05
